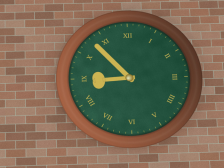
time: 8:53
